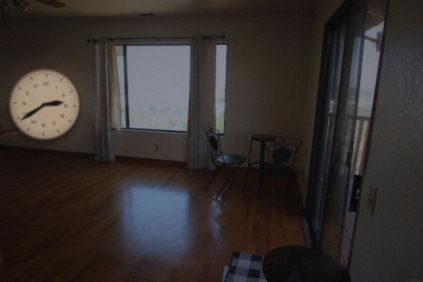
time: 2:39
